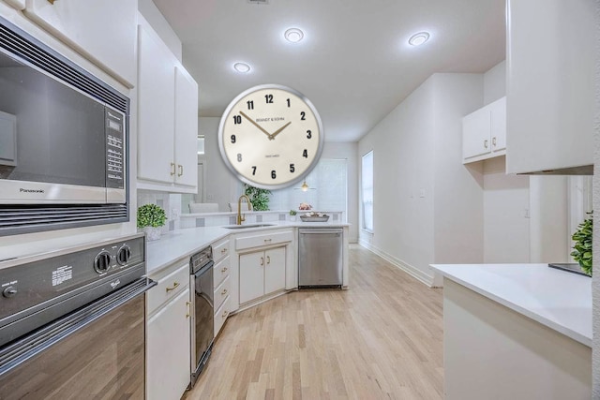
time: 1:52
